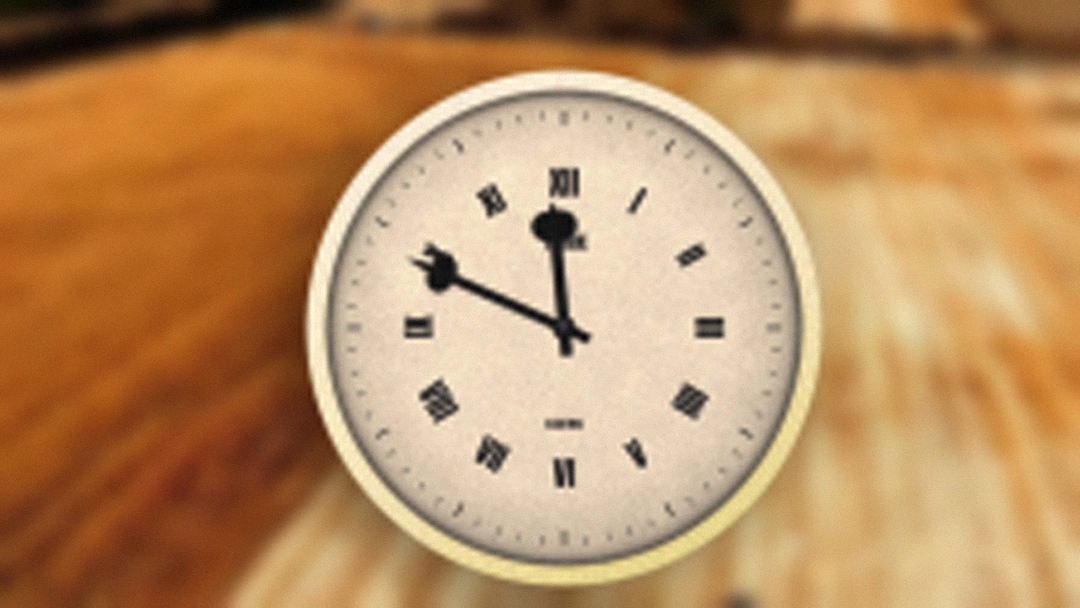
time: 11:49
